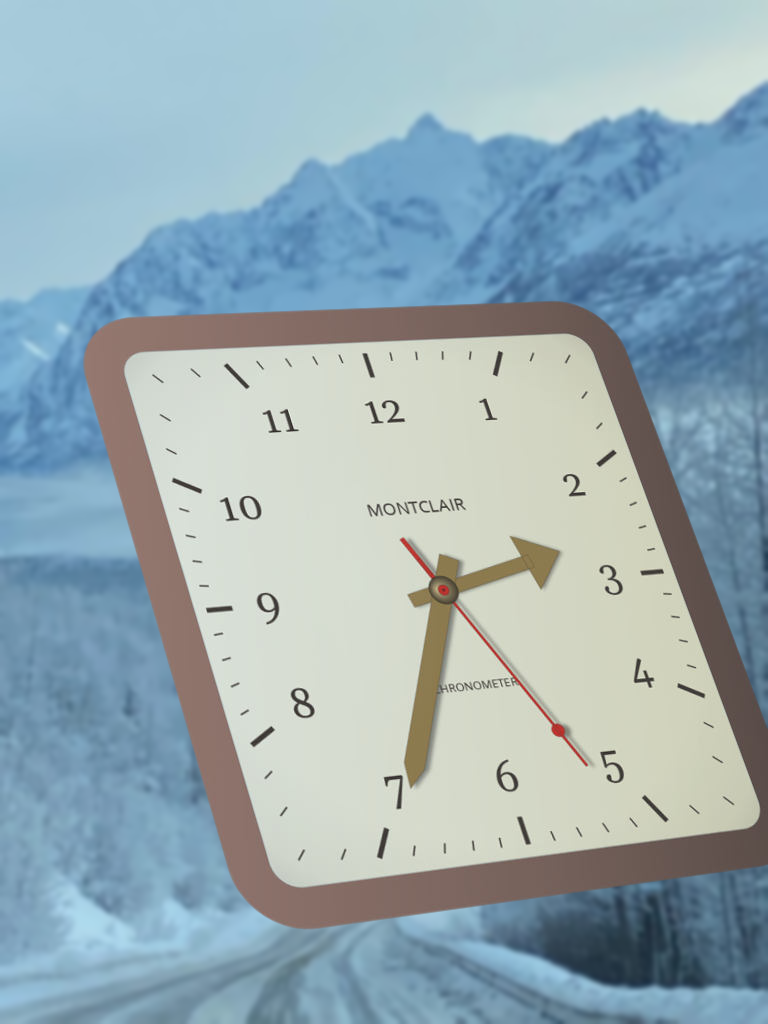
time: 2:34:26
